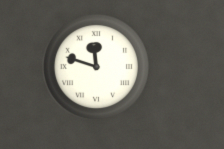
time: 11:48
